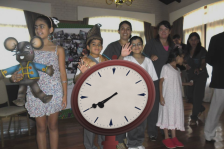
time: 7:40
